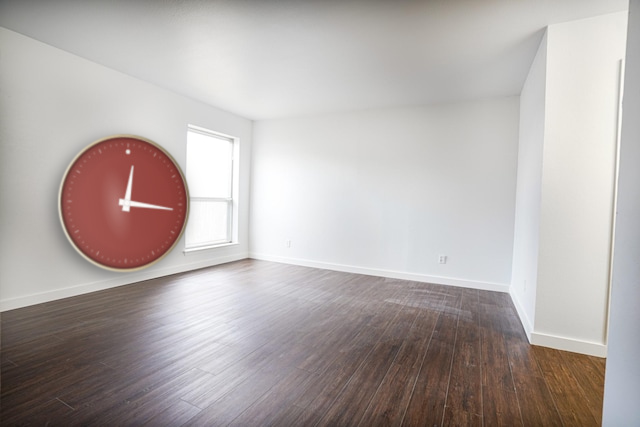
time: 12:16
